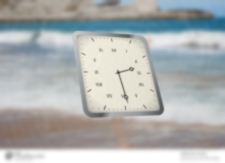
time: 2:29
